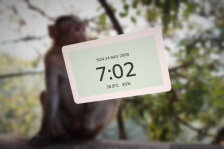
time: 7:02
